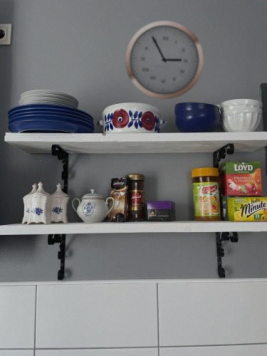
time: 2:55
